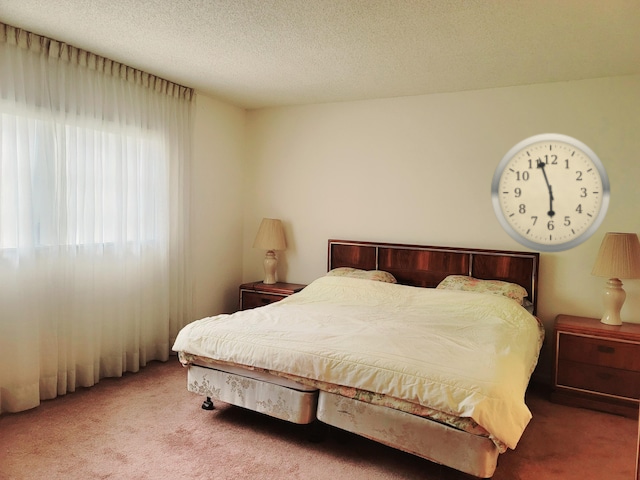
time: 5:57
